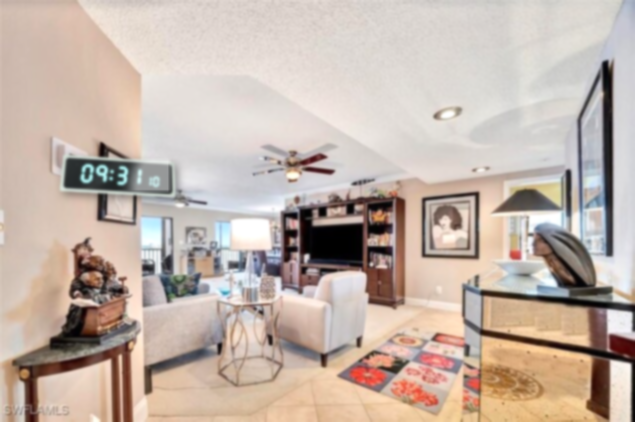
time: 9:31
